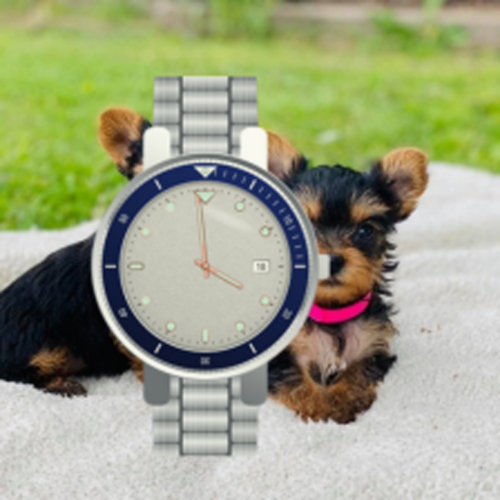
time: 3:59
